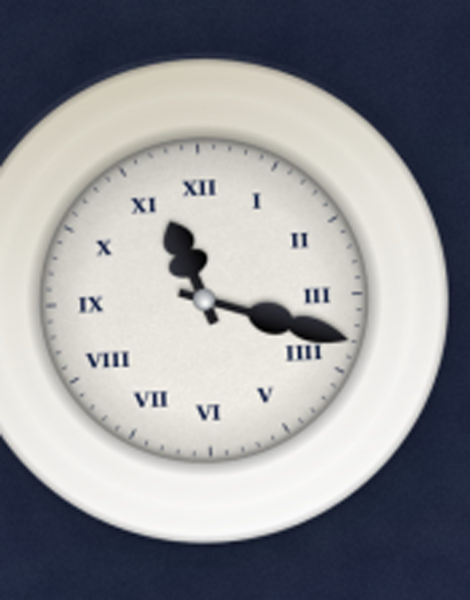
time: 11:18
